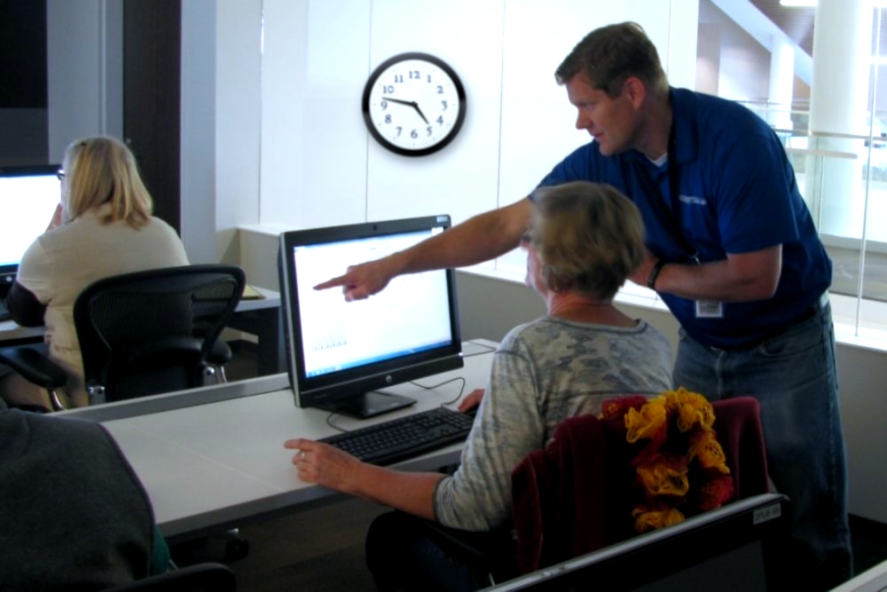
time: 4:47
